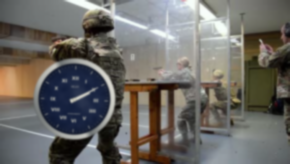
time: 2:10
